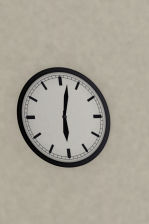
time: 6:02
